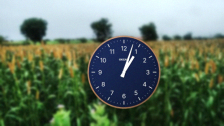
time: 1:03
